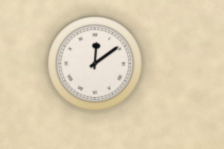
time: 12:09
